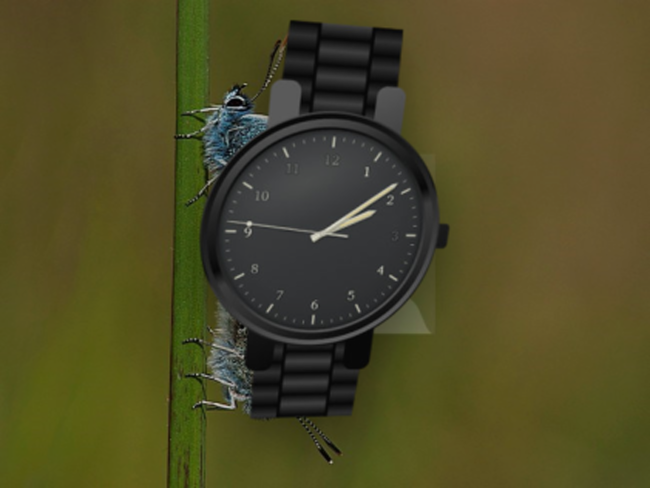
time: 2:08:46
